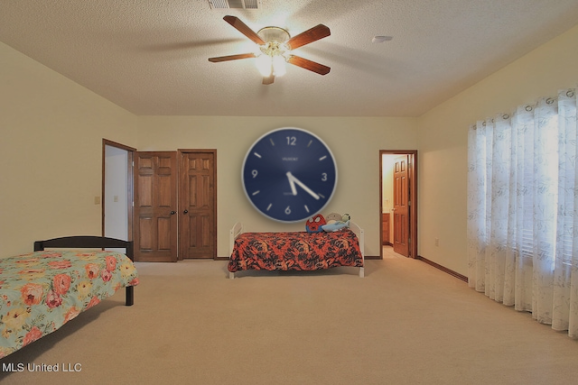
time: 5:21
